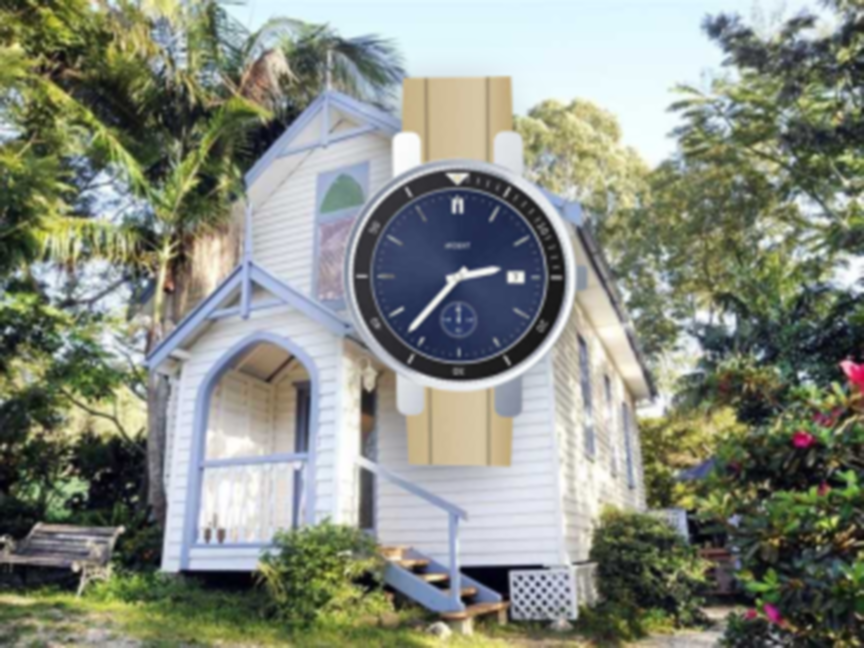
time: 2:37
